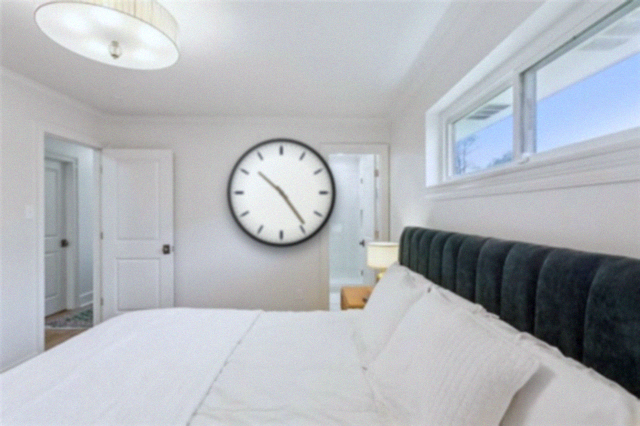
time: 10:24
